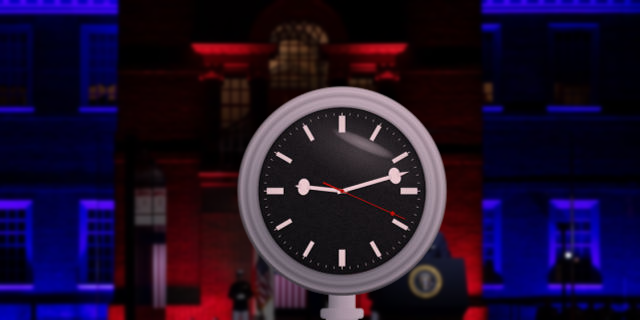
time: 9:12:19
